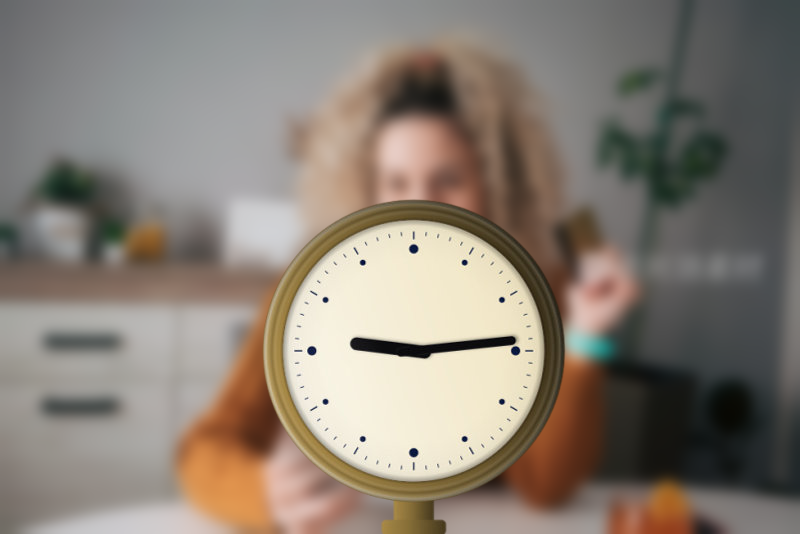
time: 9:14
